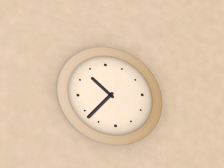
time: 10:38
